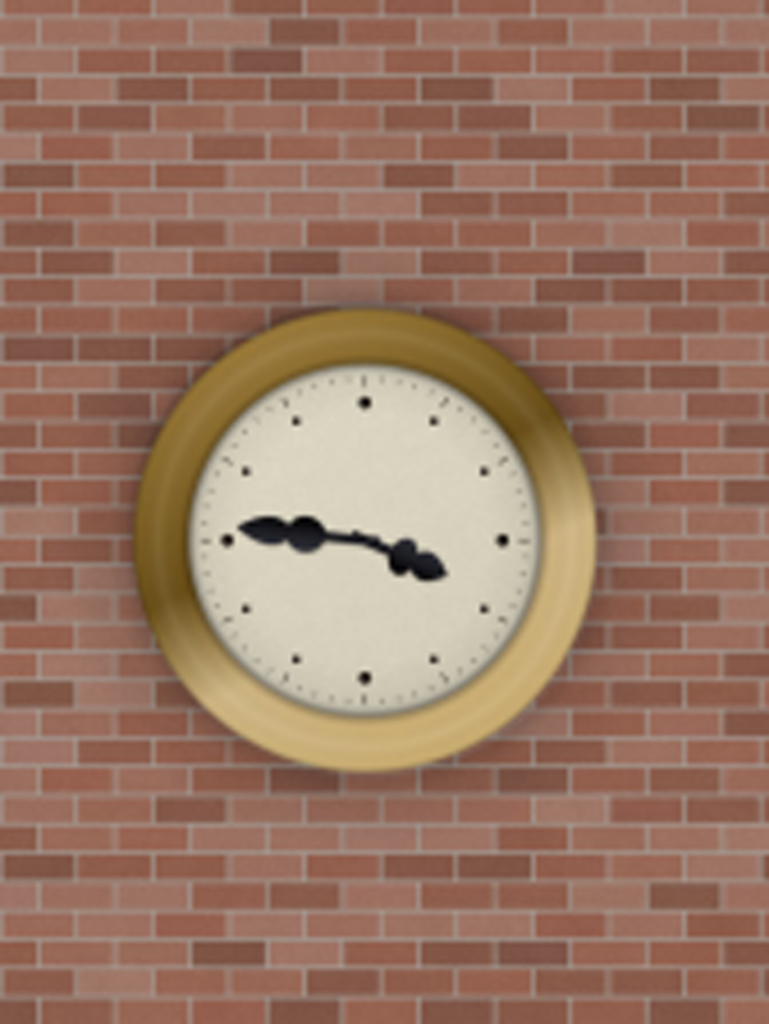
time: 3:46
